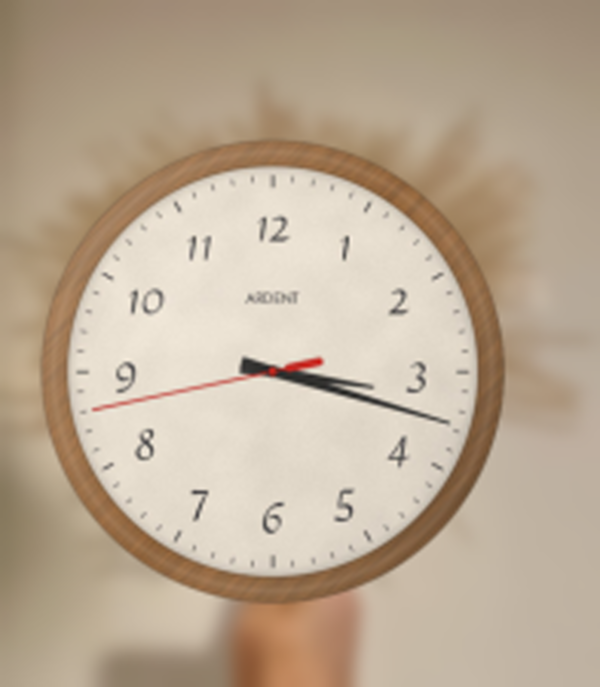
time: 3:17:43
